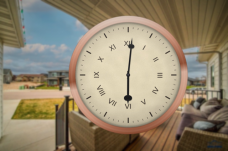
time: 6:01
